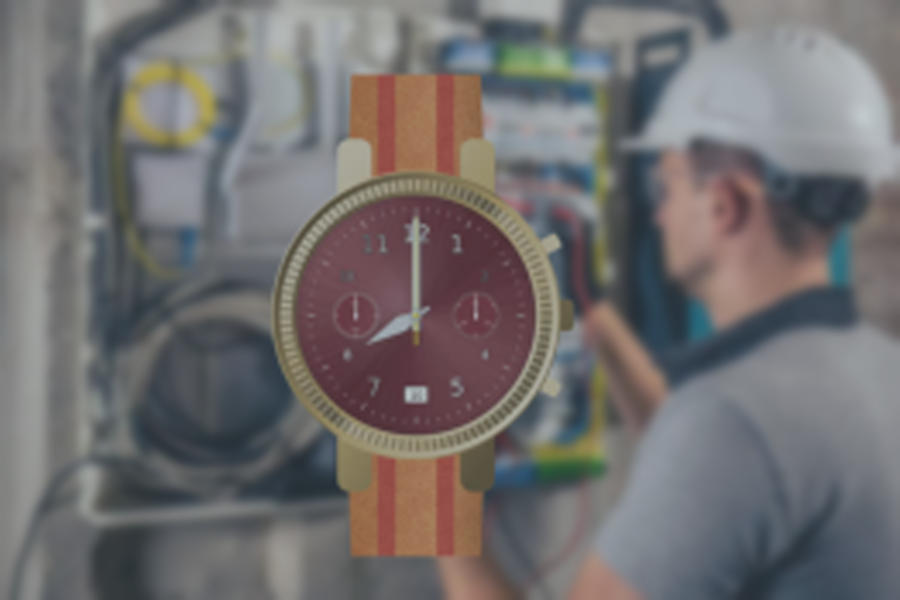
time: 8:00
